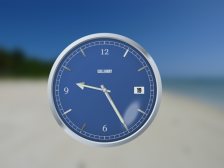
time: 9:25
